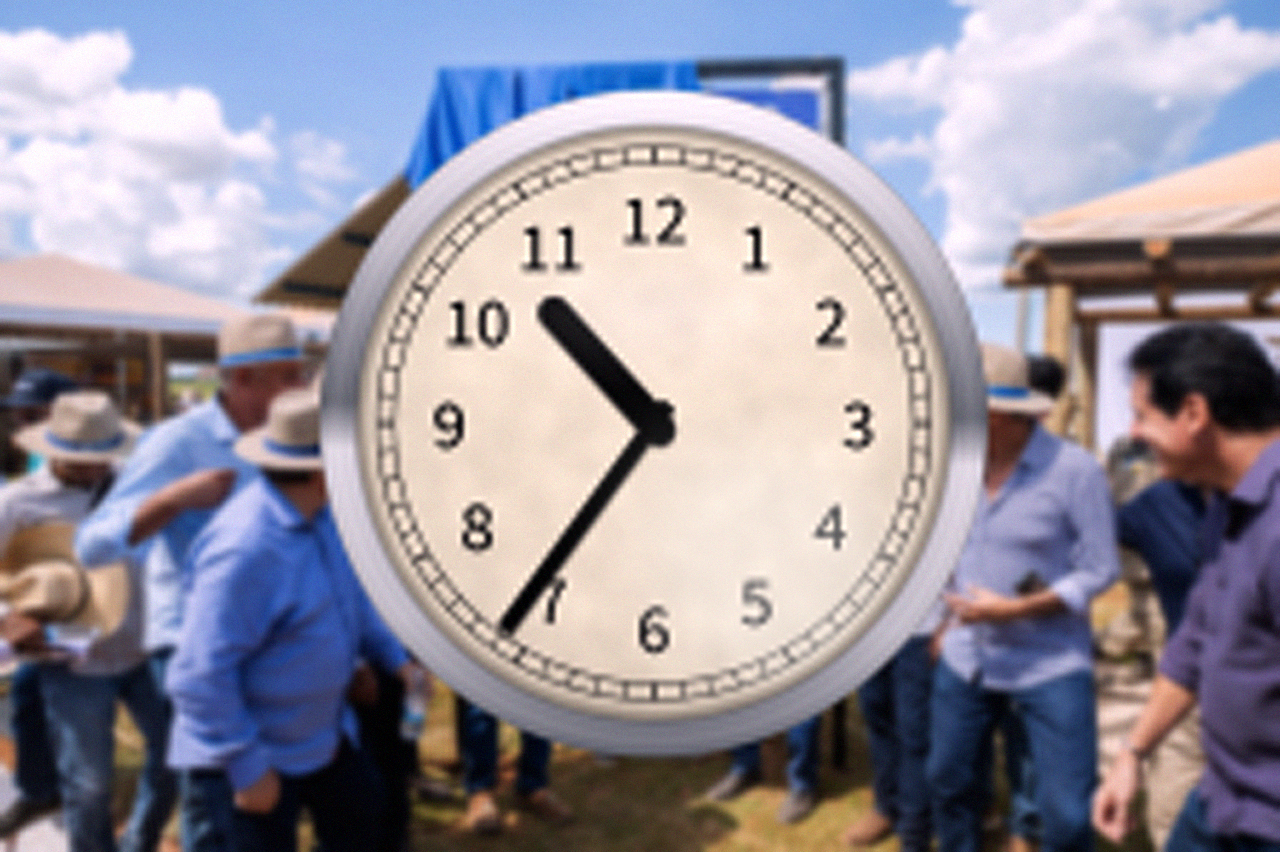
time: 10:36
